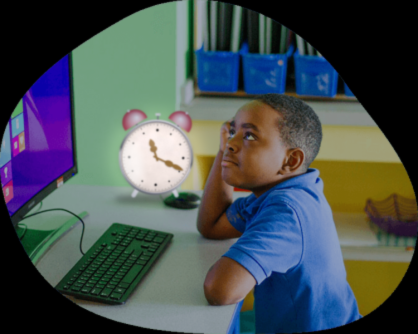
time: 11:19
